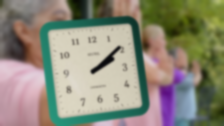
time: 2:09
